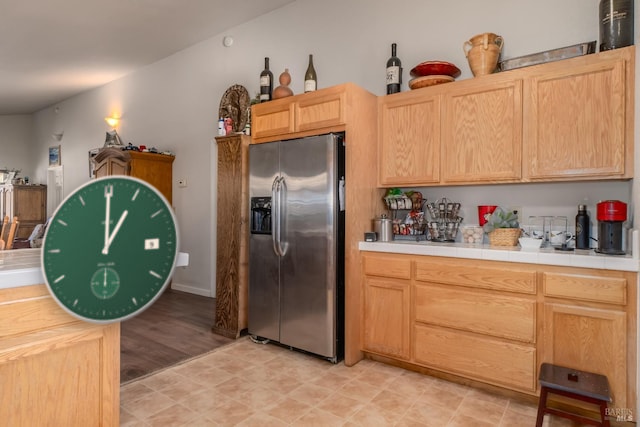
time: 1:00
